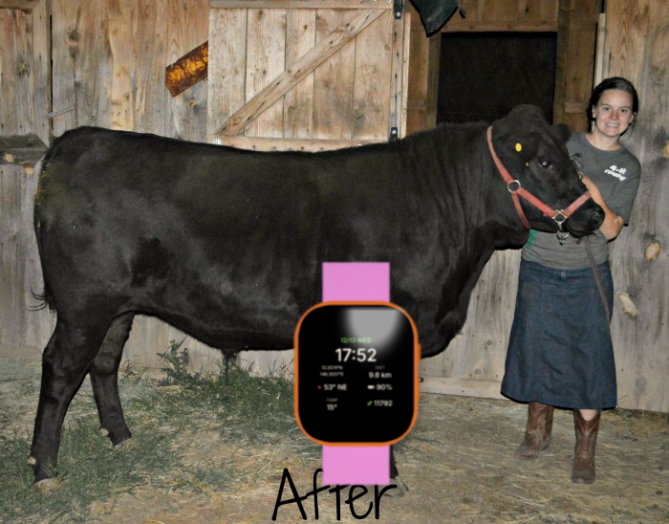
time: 17:52
